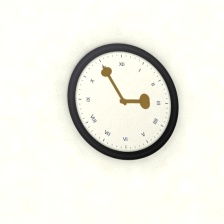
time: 2:55
